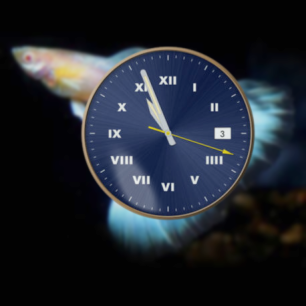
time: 10:56:18
